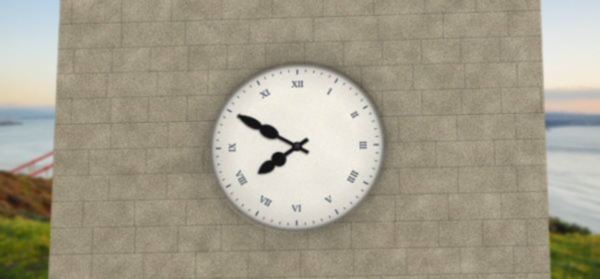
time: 7:50
